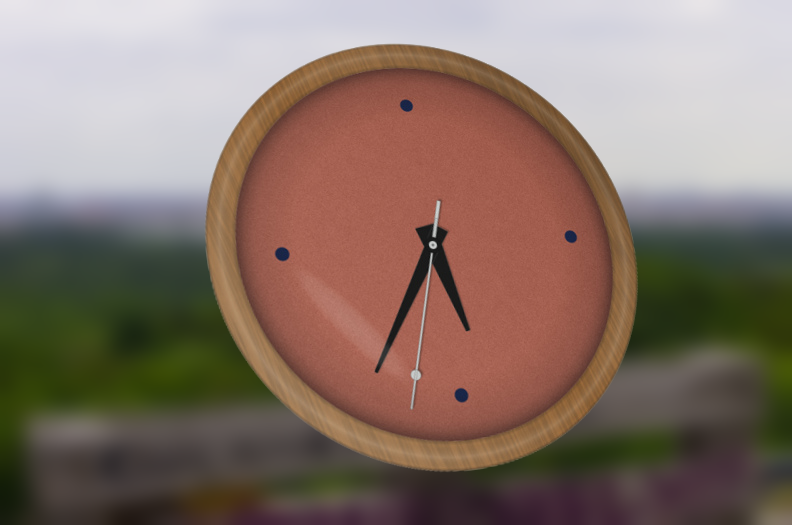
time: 5:35:33
